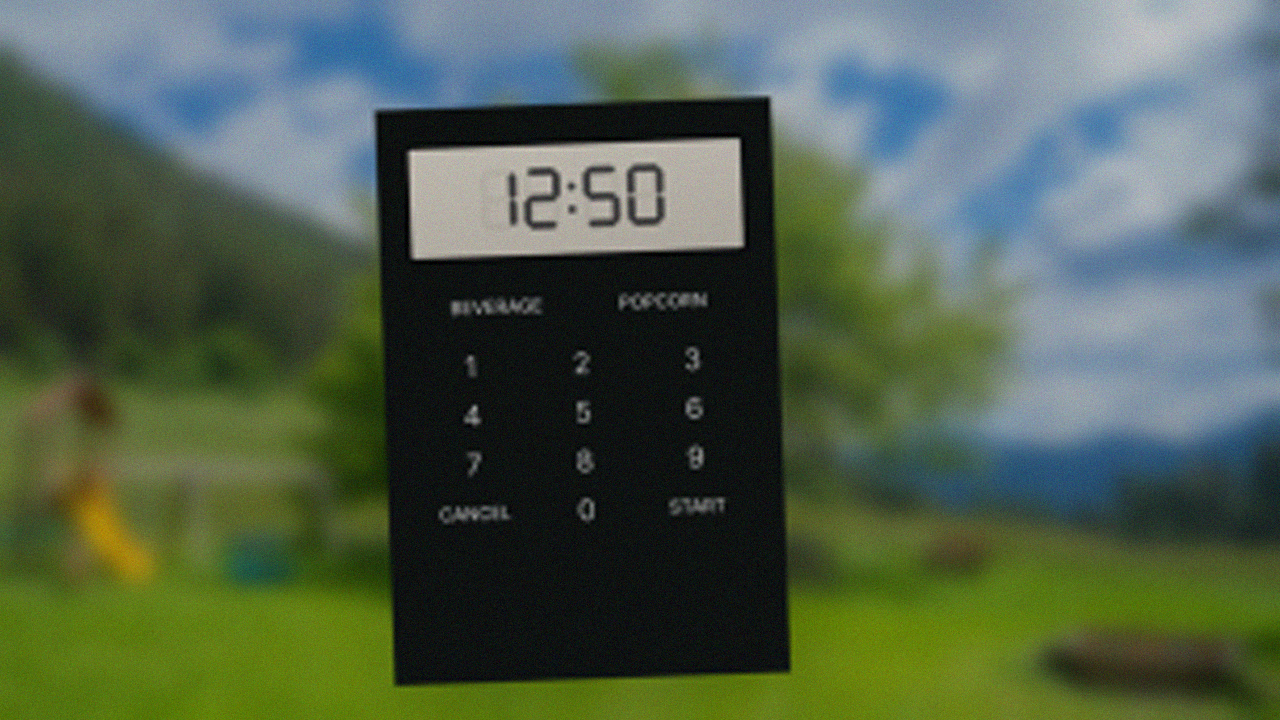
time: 12:50
